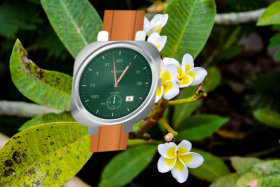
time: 12:58
